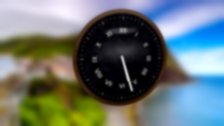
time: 5:27
